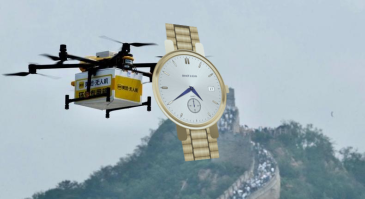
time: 4:40
